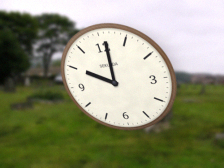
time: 10:01
